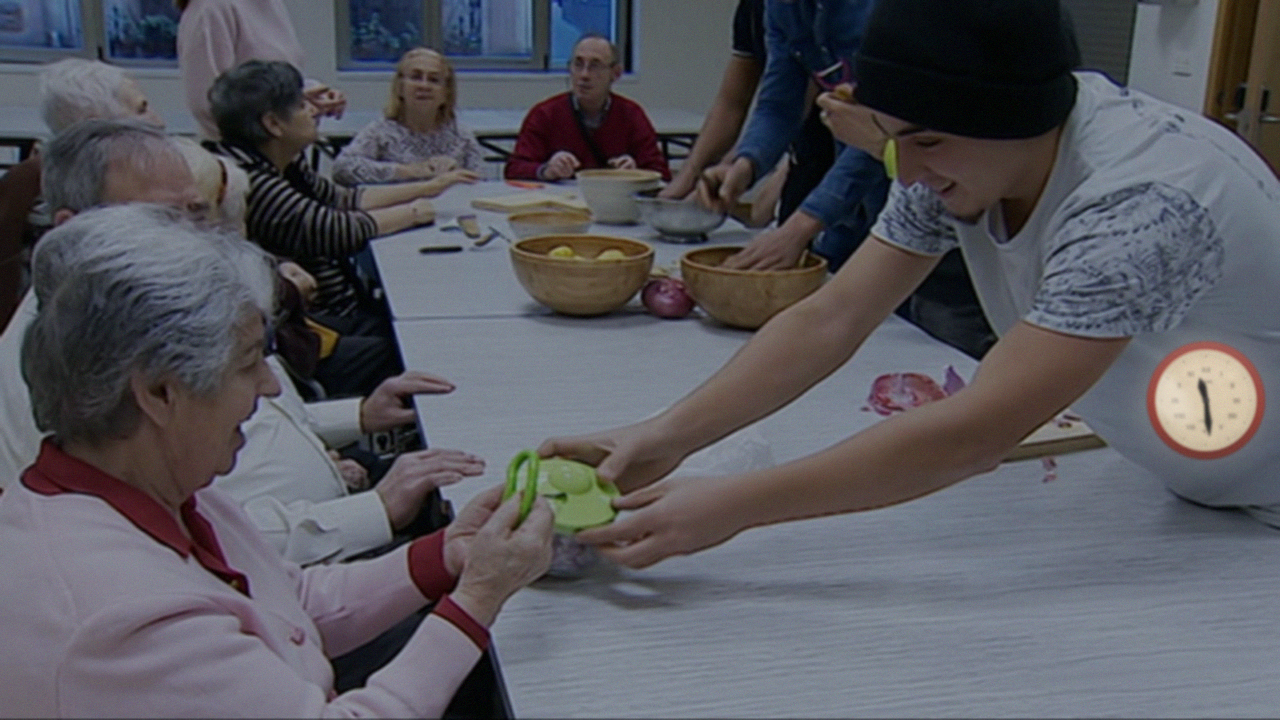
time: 11:29
